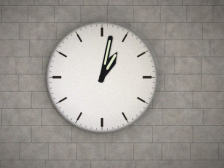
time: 1:02
